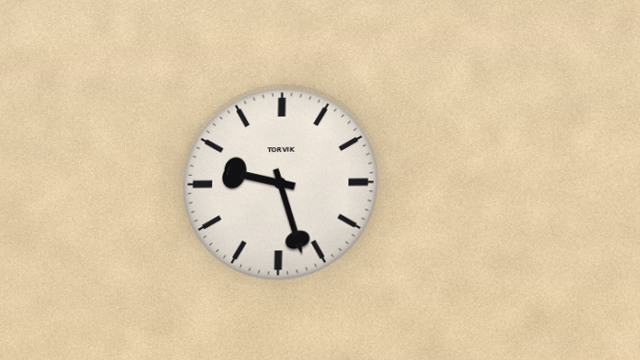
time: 9:27
